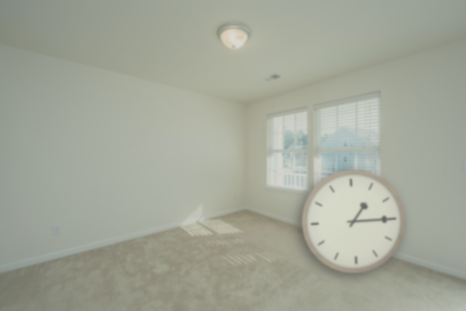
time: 1:15
